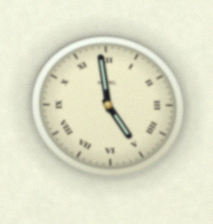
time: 4:59
